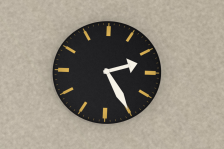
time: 2:25
